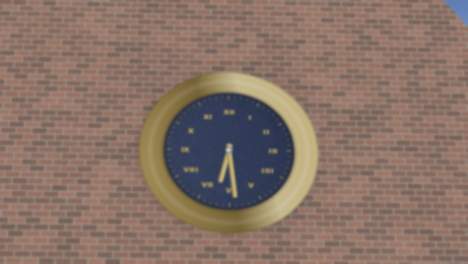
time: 6:29
